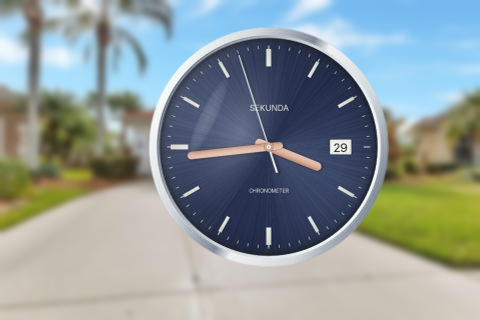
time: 3:43:57
